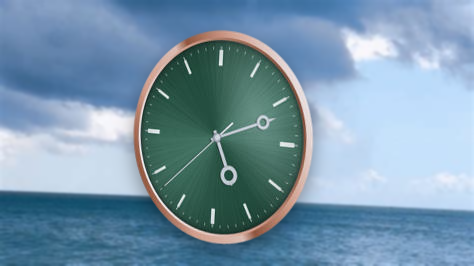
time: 5:11:38
